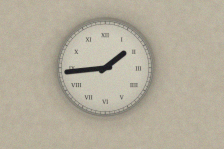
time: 1:44
